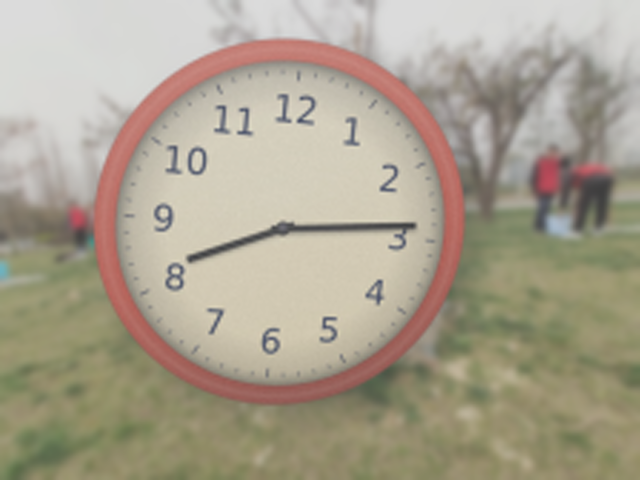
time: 8:14
